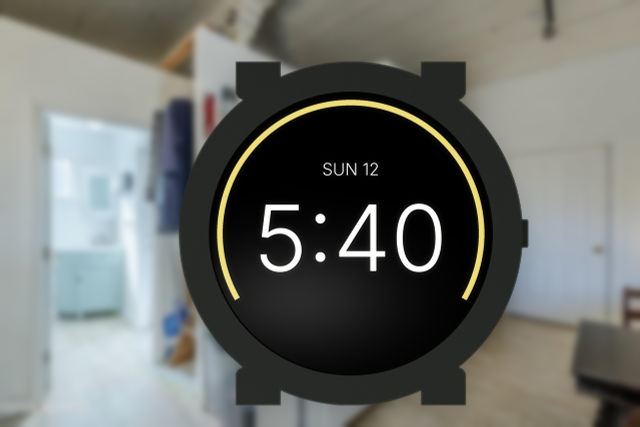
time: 5:40
